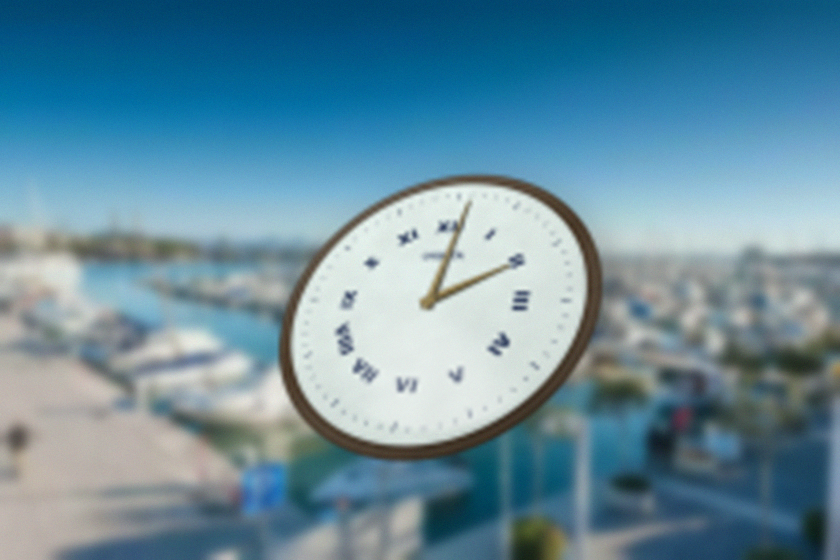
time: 2:01
